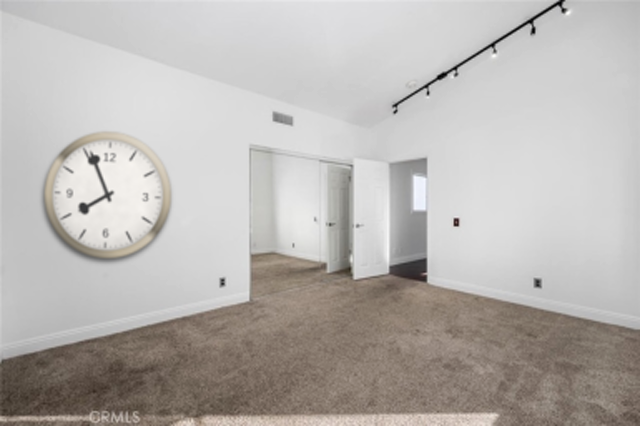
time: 7:56
